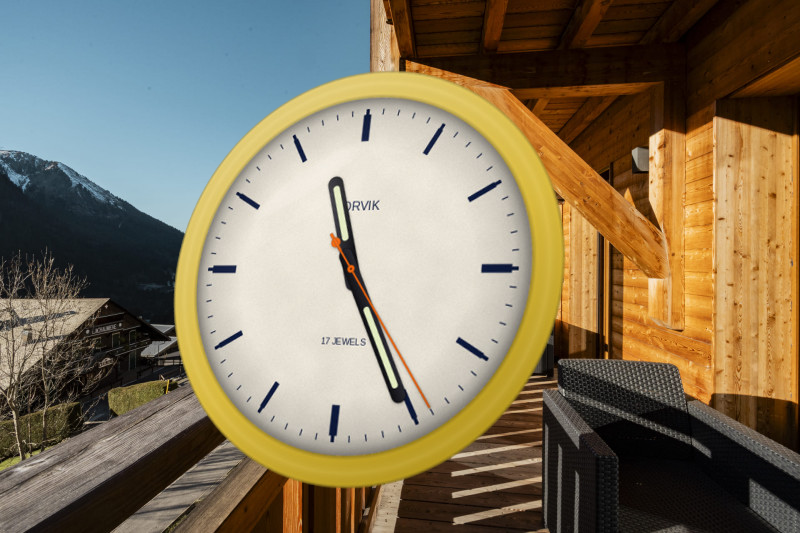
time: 11:25:24
